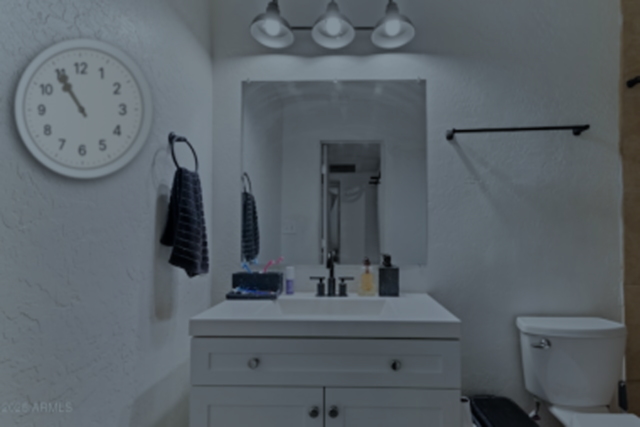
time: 10:55
